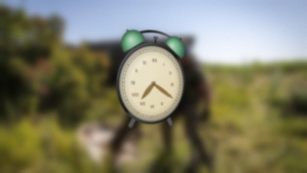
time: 7:20
